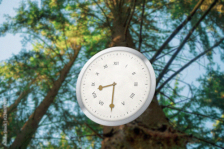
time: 8:30
